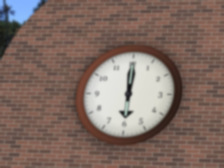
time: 6:00
